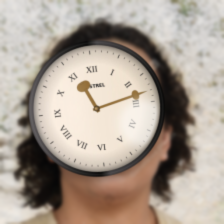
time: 11:13
